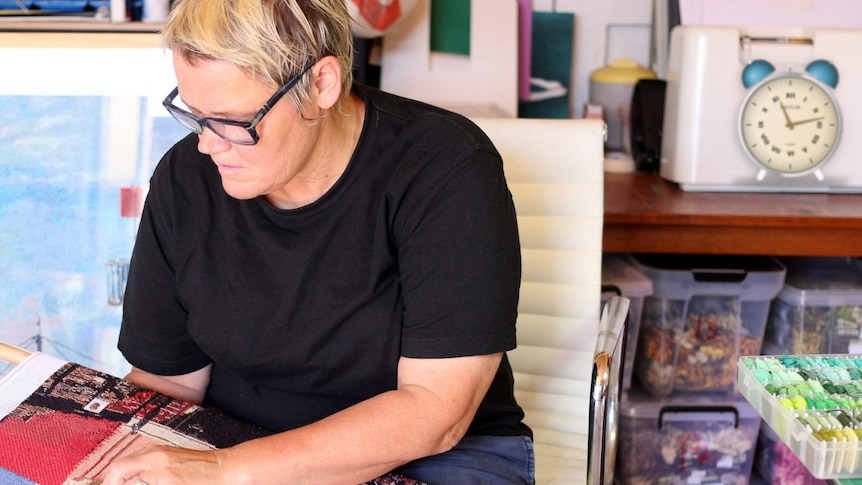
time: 11:13
